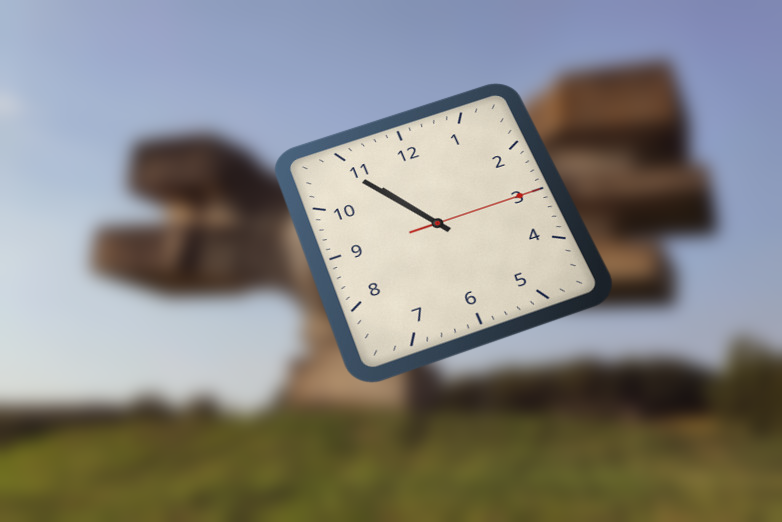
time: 10:54:15
